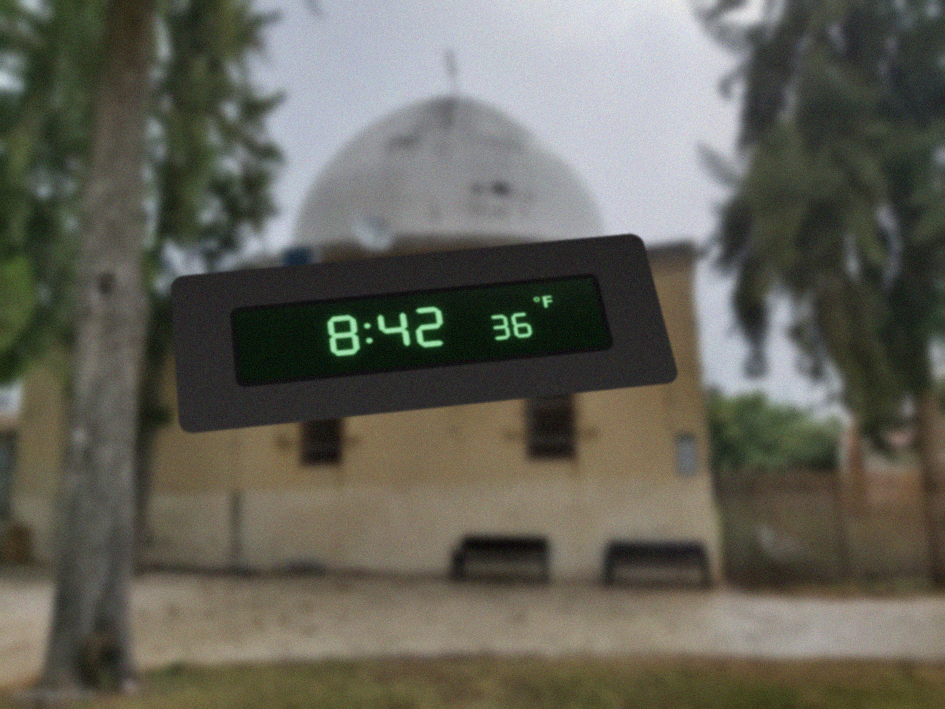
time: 8:42
